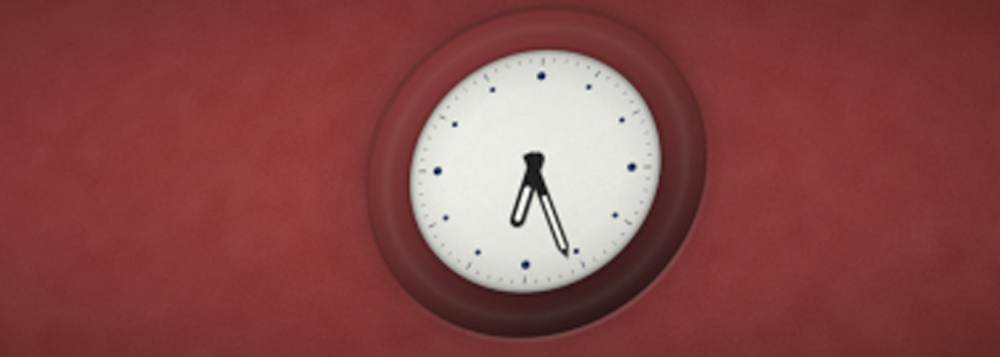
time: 6:26
